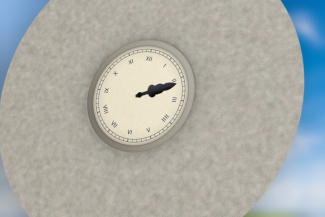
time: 2:11
